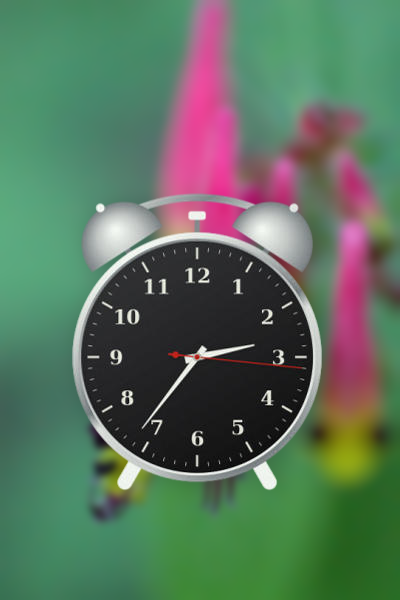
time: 2:36:16
